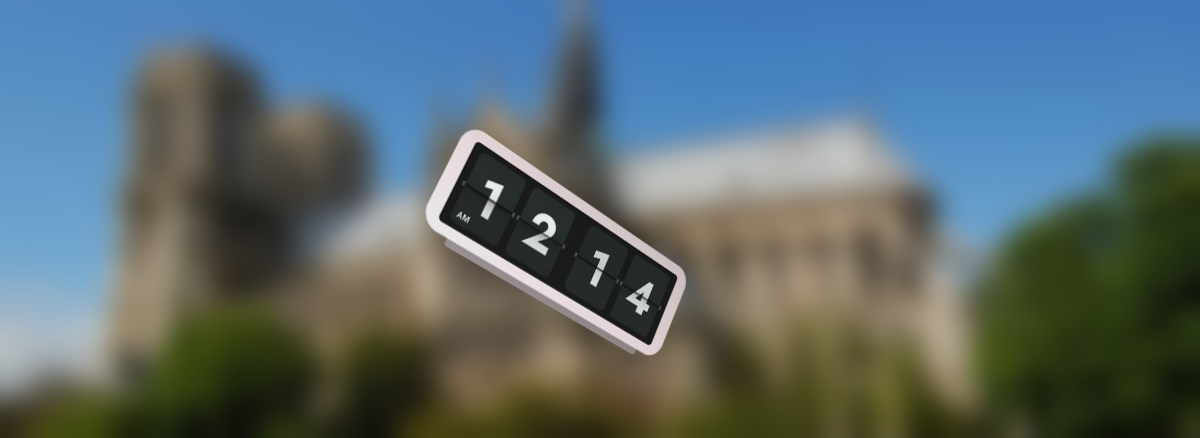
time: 12:14
